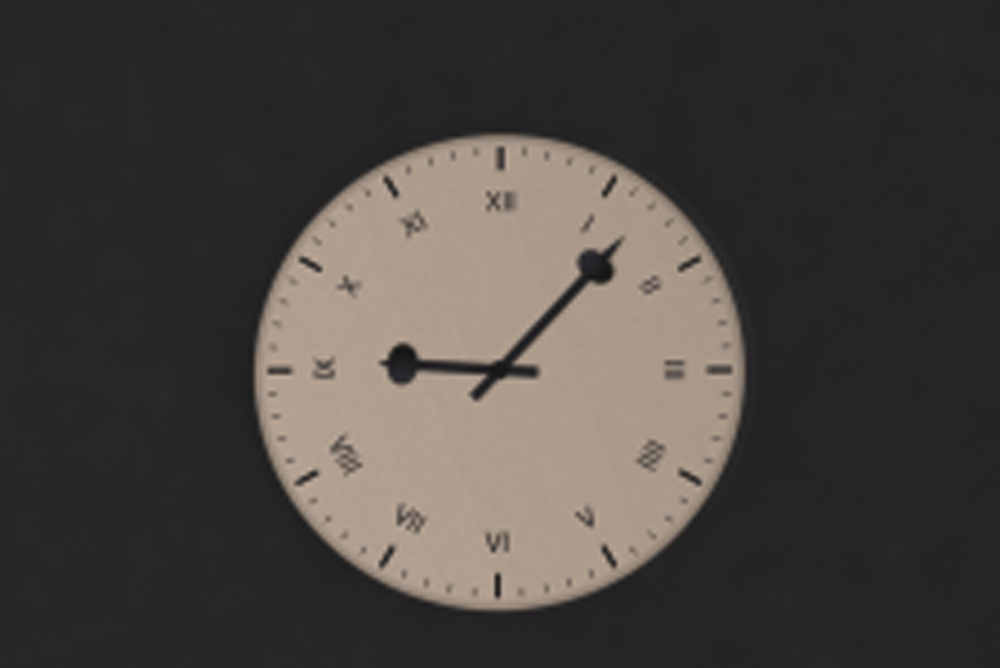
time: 9:07
